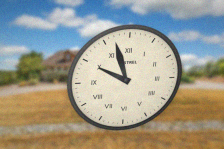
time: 9:57
